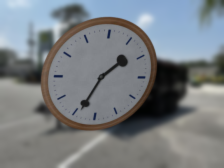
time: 1:34
